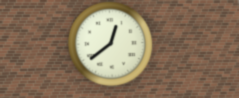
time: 12:39
